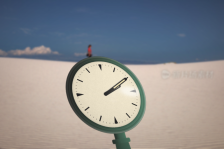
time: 2:10
